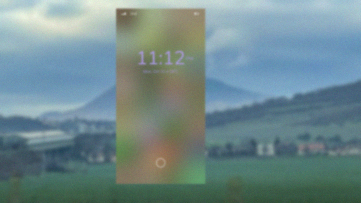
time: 11:12
